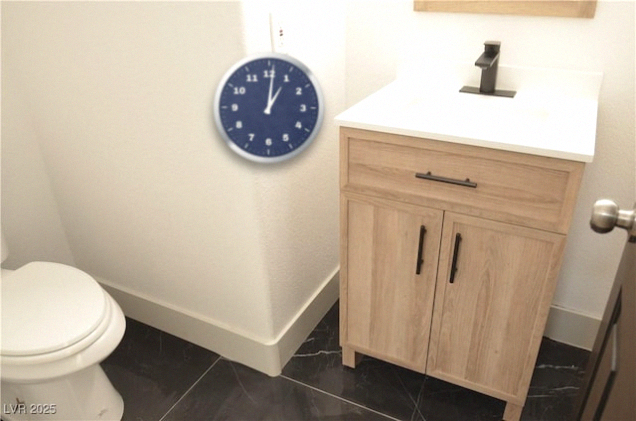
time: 1:01
